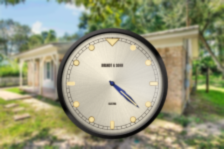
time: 4:22
